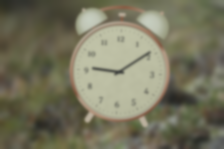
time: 9:09
